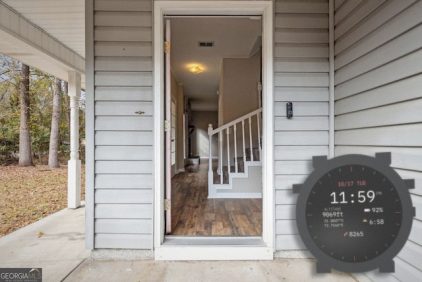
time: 11:59
